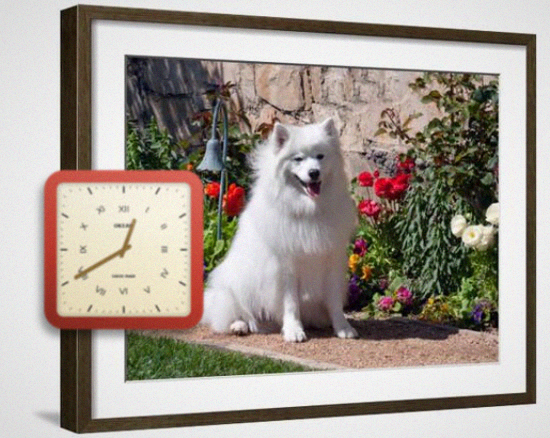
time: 12:40
